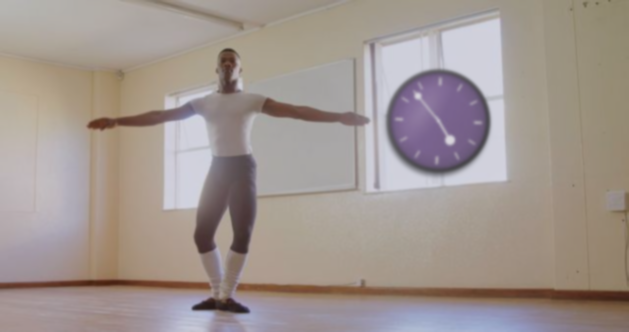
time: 4:53
